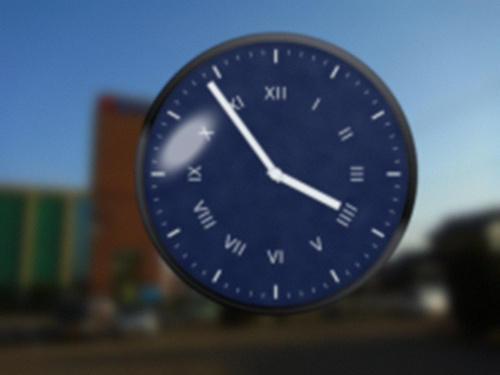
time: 3:54
